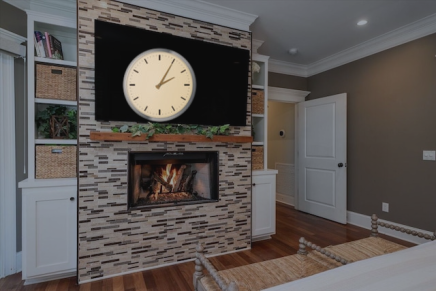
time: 2:05
